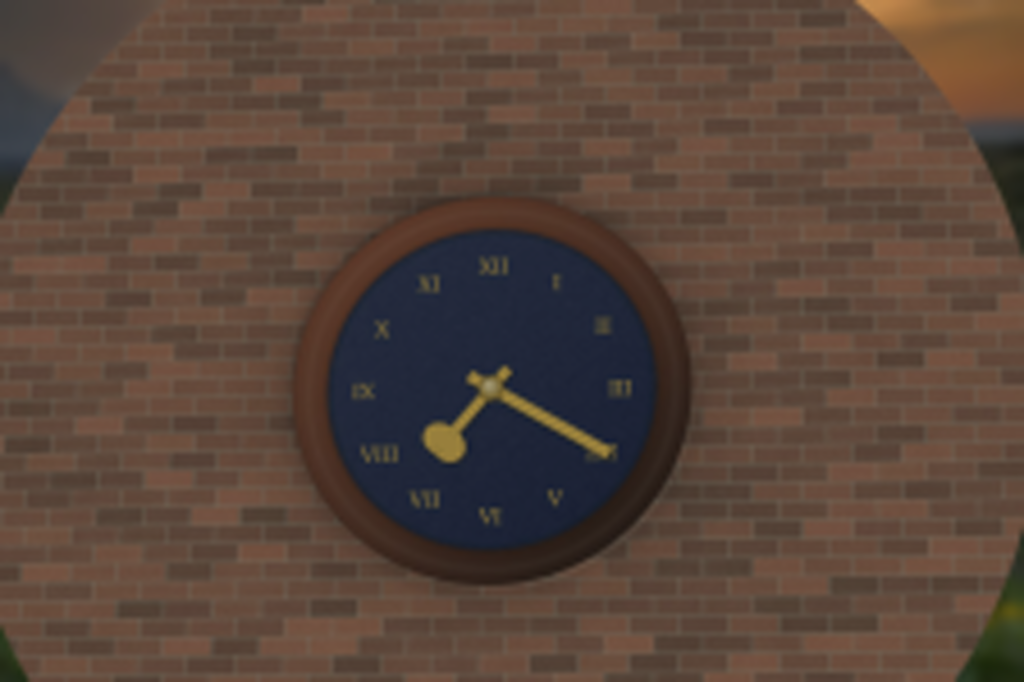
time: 7:20
